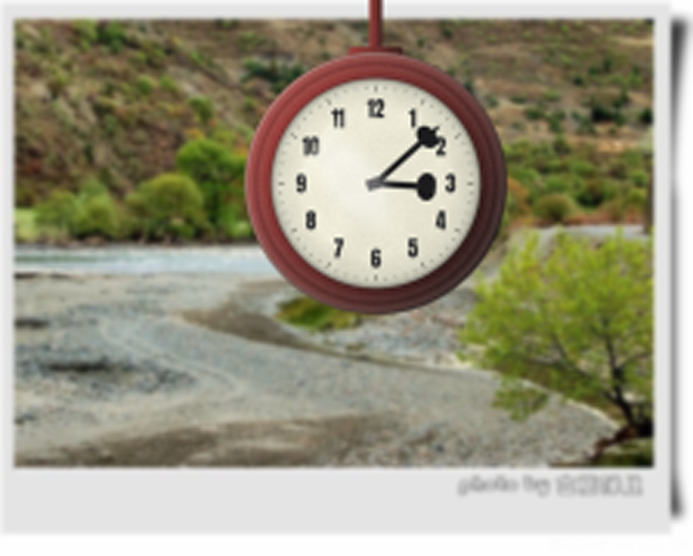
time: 3:08
